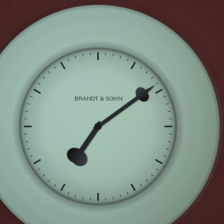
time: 7:09
